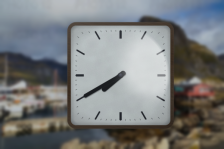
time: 7:40
